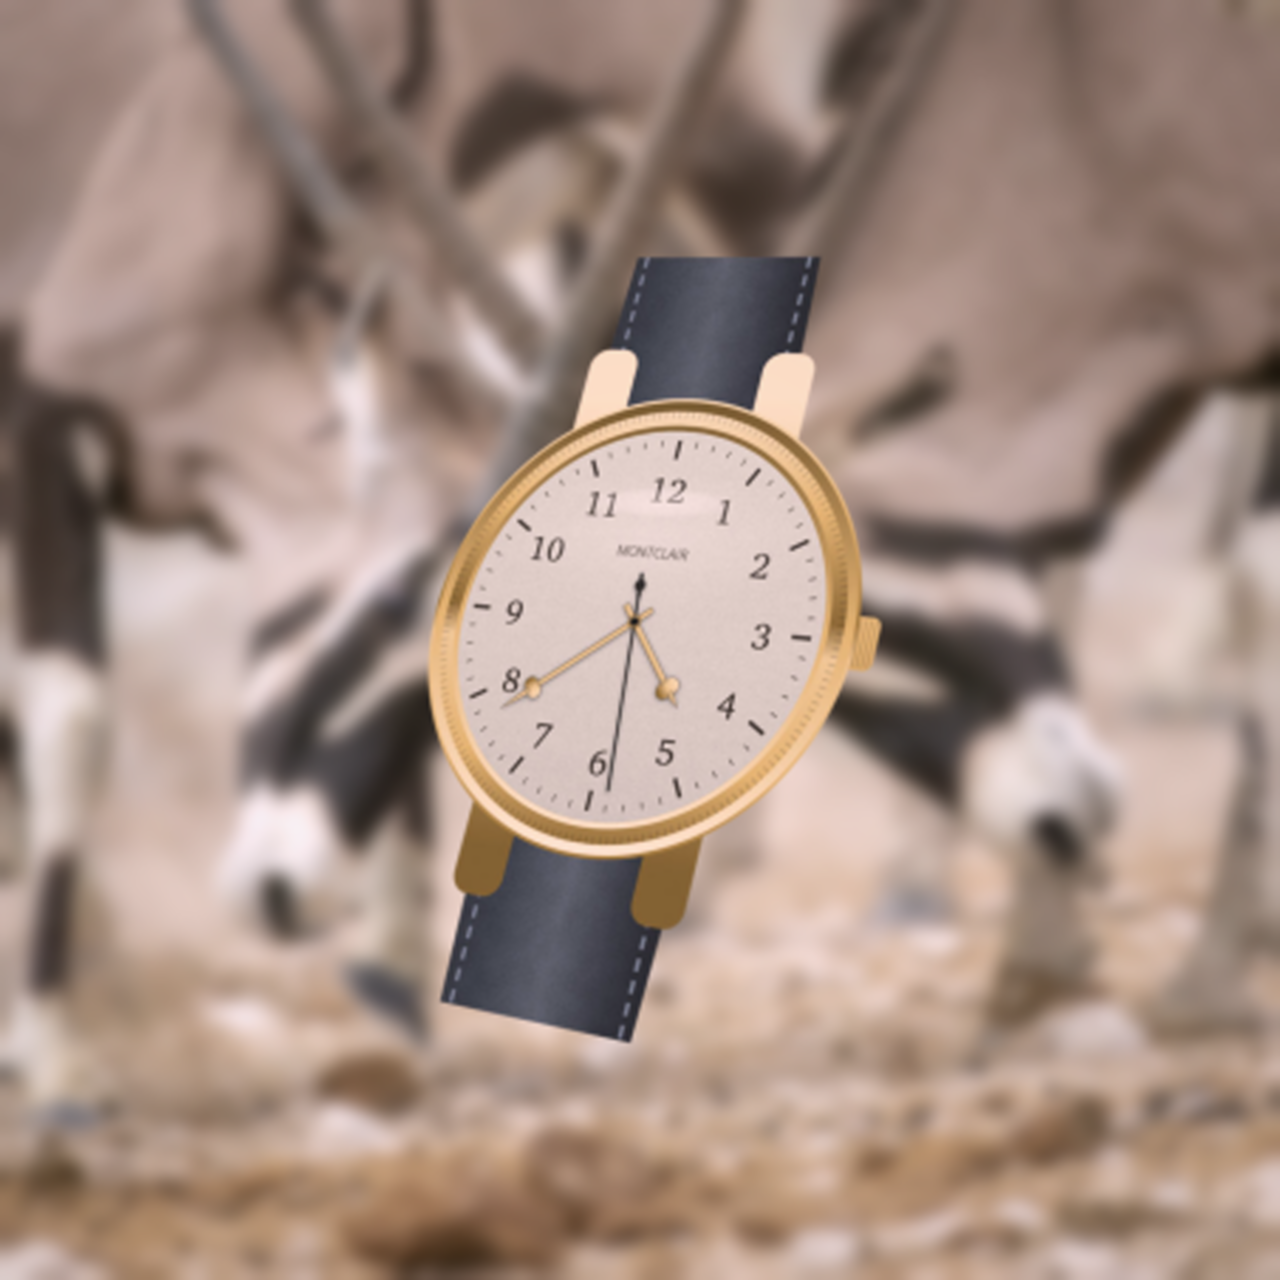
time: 4:38:29
